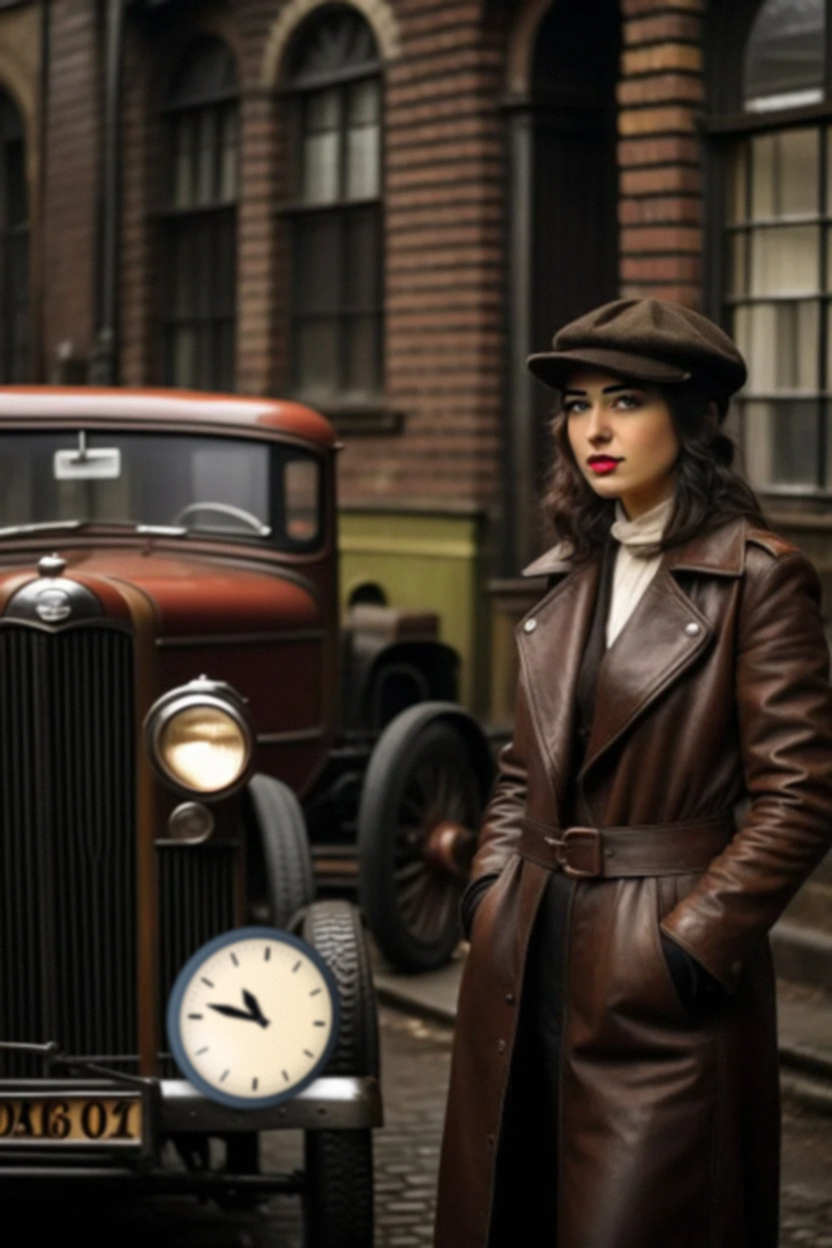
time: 10:47
